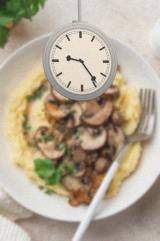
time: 9:24
